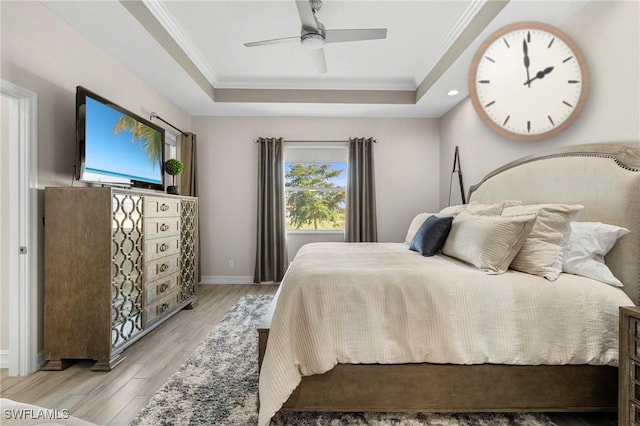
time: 1:59
